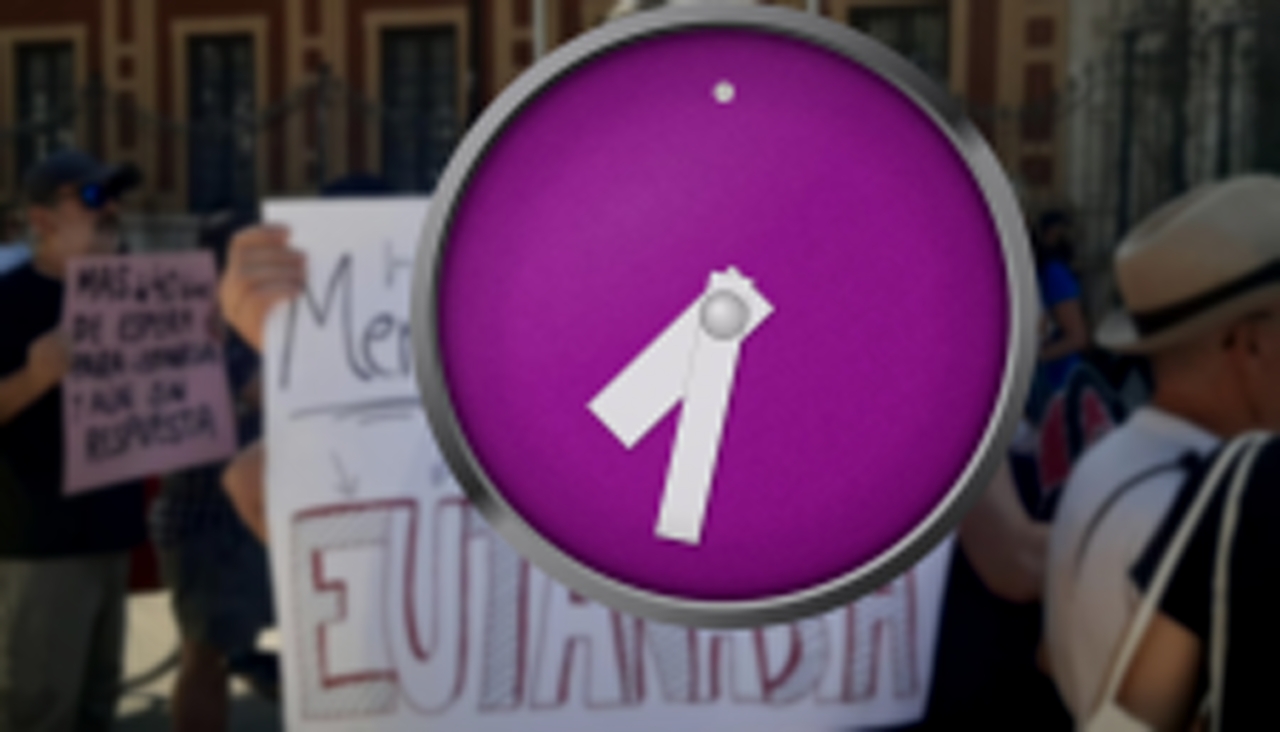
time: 7:32
